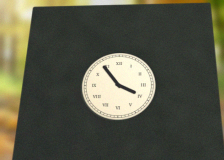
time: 3:54
